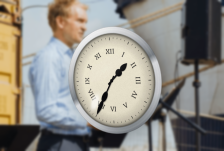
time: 1:35
